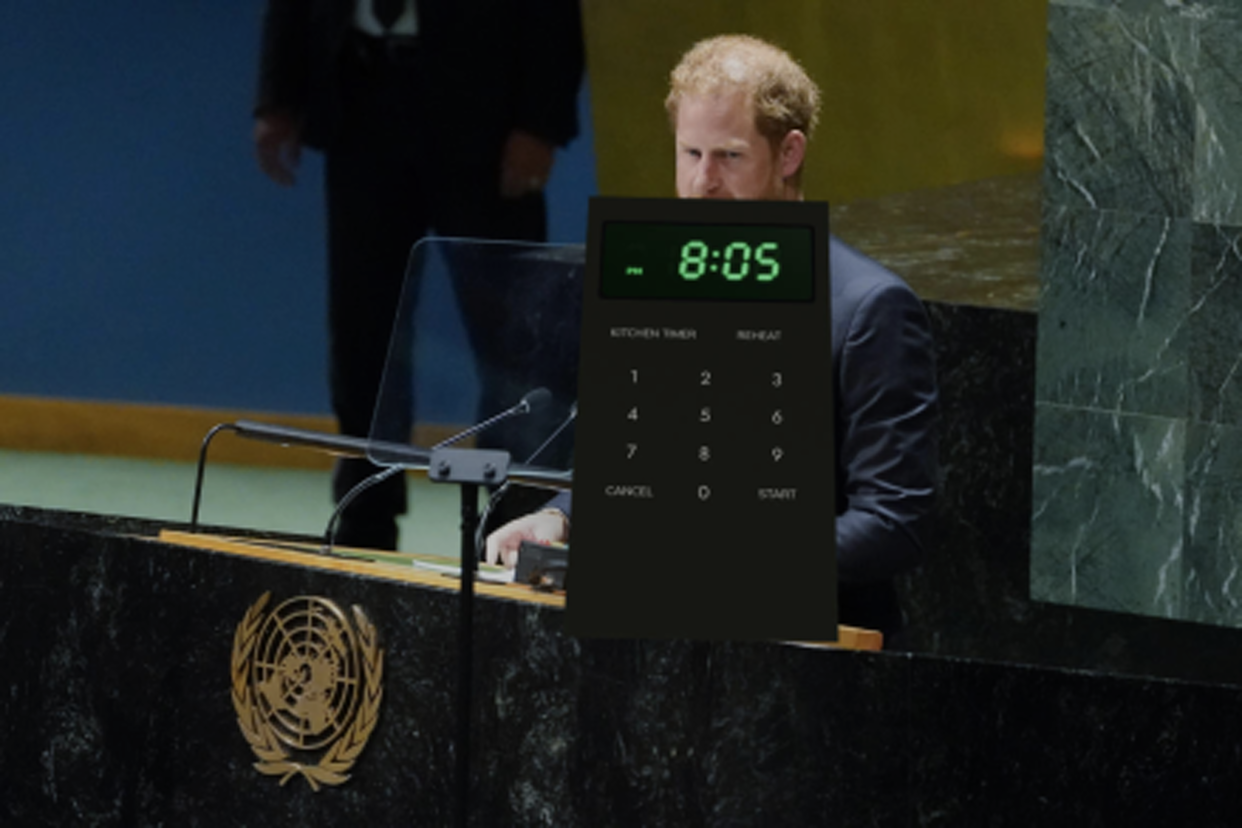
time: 8:05
